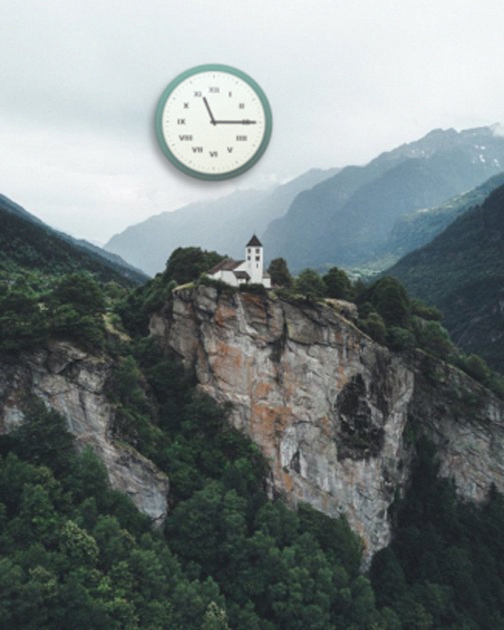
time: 11:15
